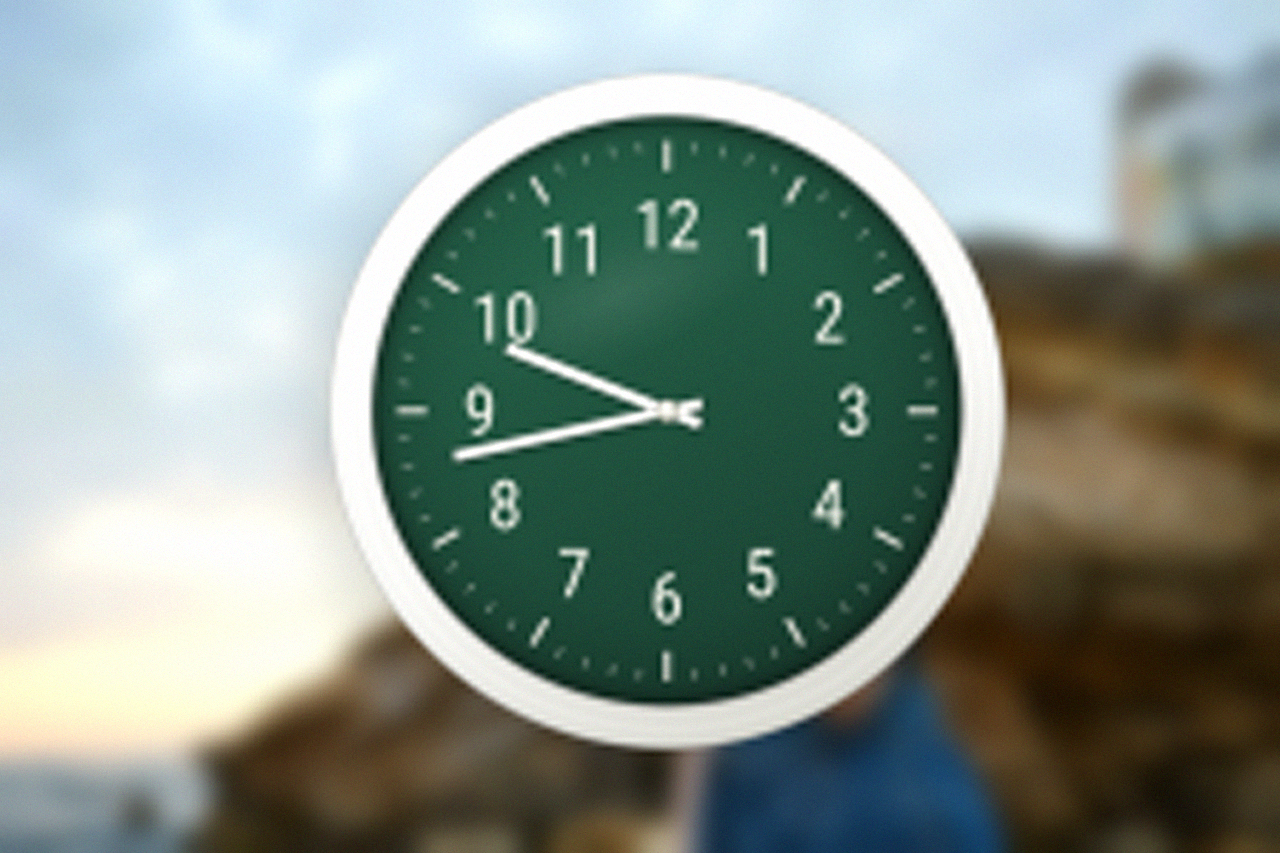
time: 9:43
